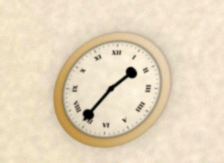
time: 1:36
